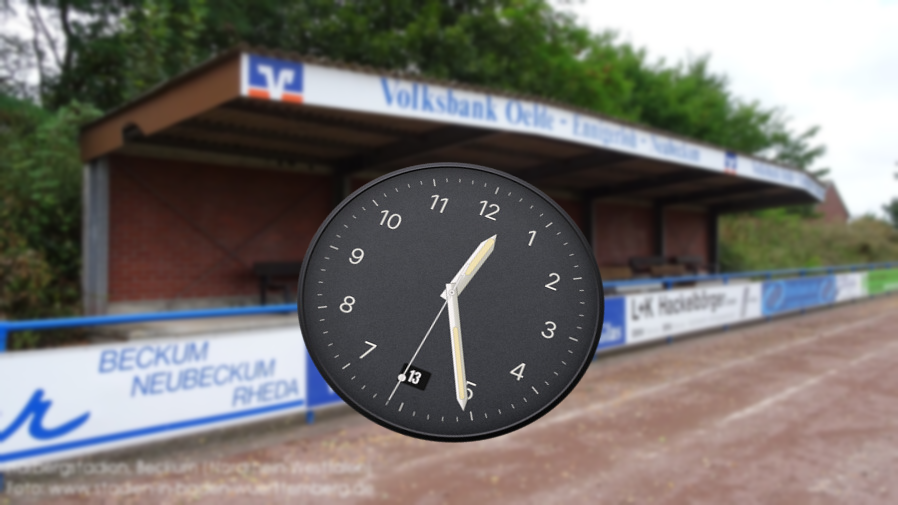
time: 12:25:31
